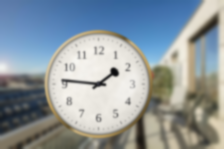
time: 1:46
